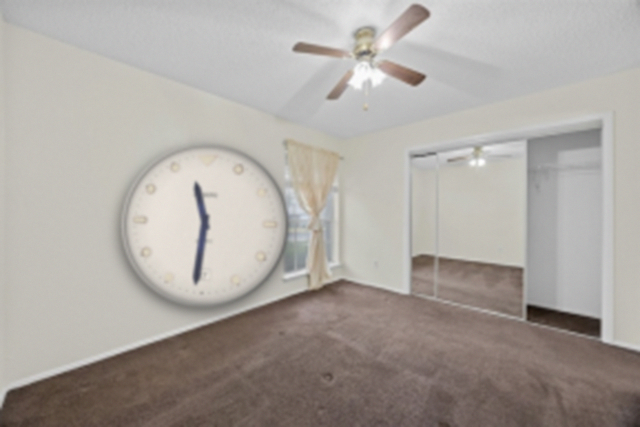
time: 11:31
